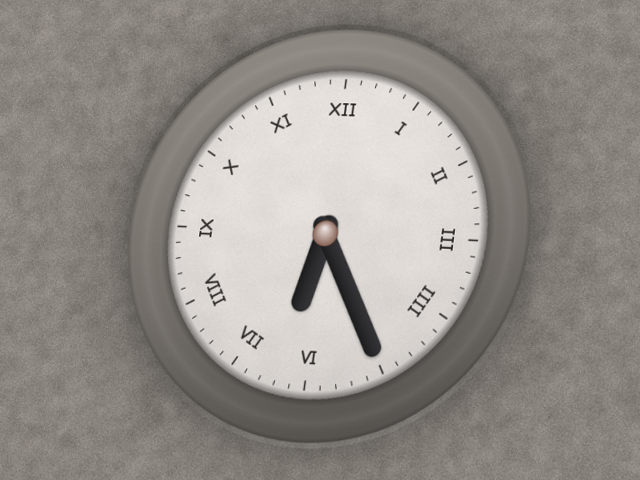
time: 6:25
